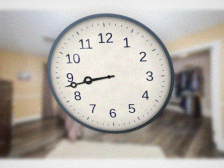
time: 8:43
